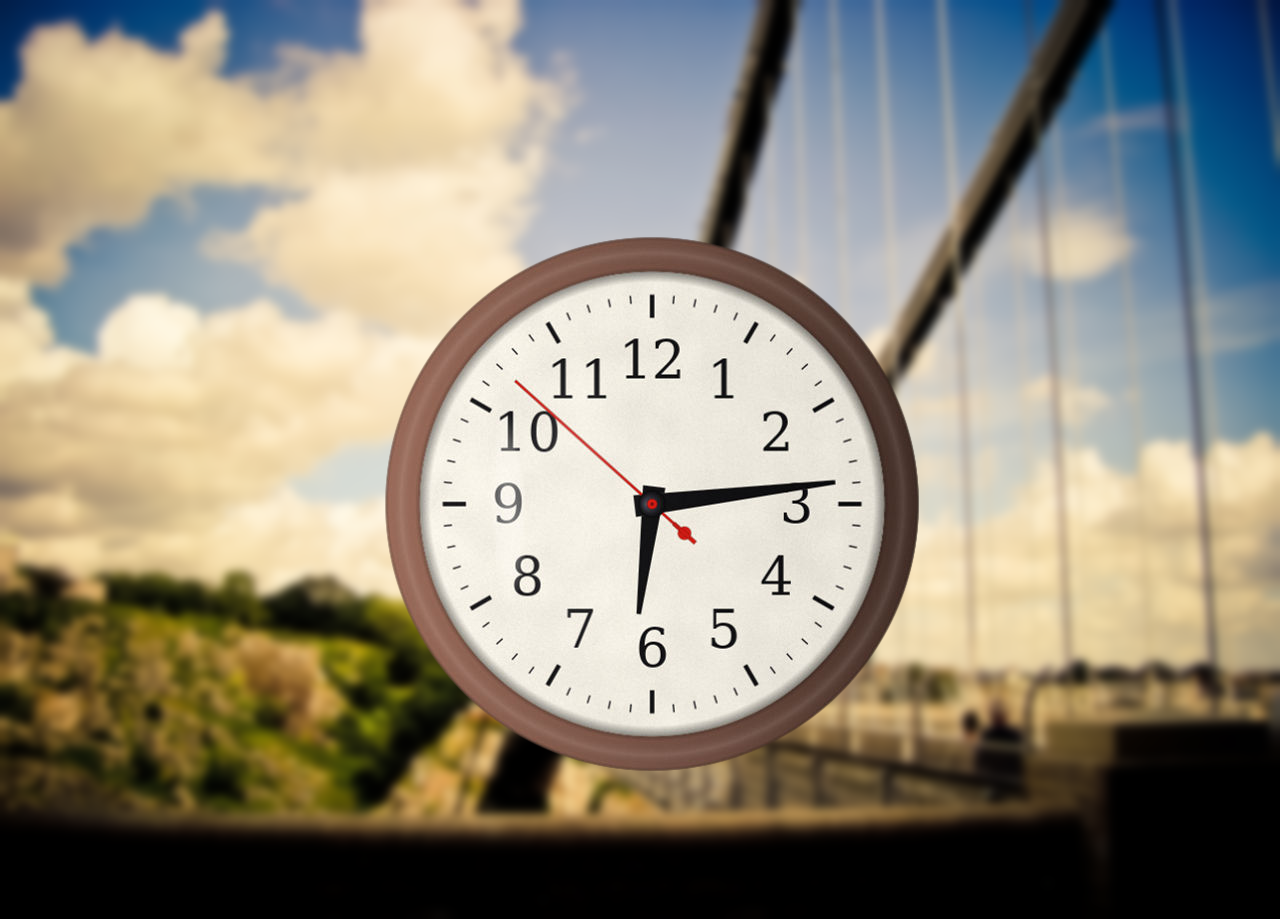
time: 6:13:52
